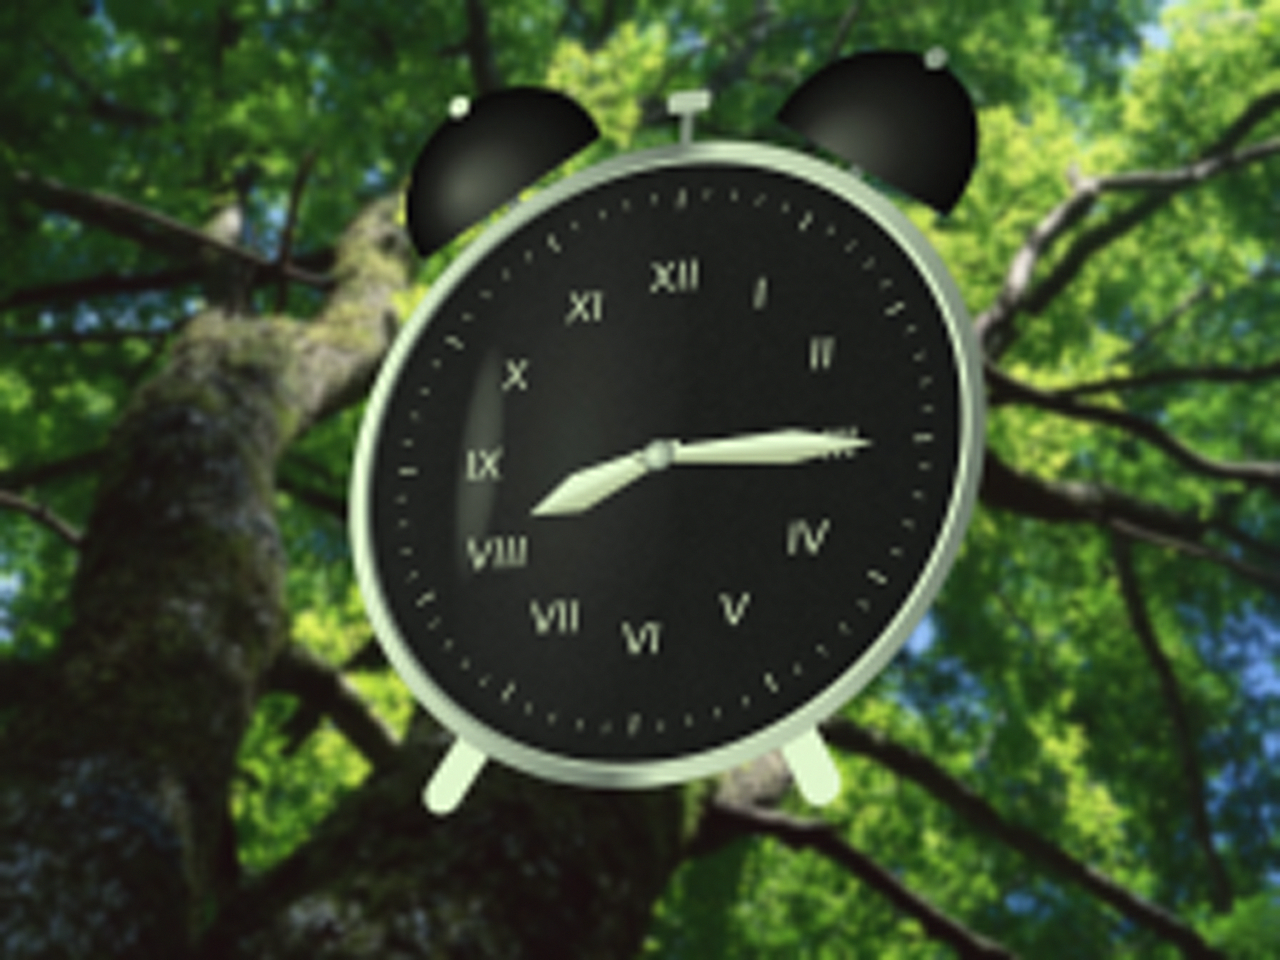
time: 8:15
